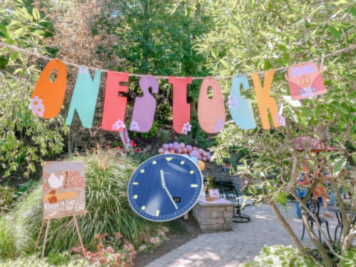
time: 11:24
